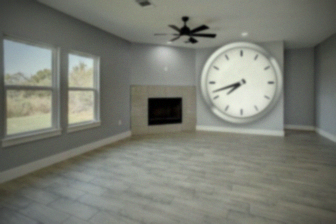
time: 7:42
